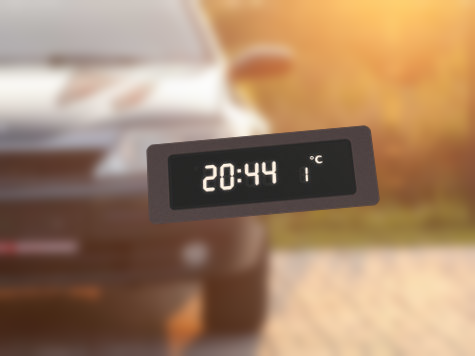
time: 20:44
